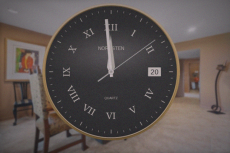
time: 11:59:09
